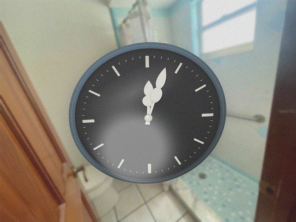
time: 12:03
